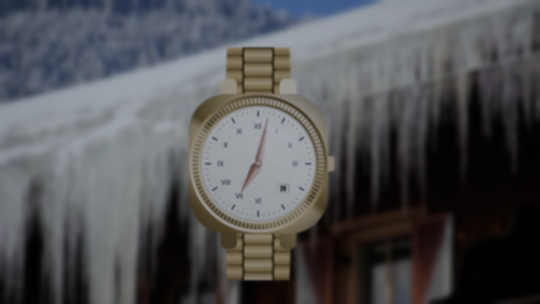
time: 7:02
